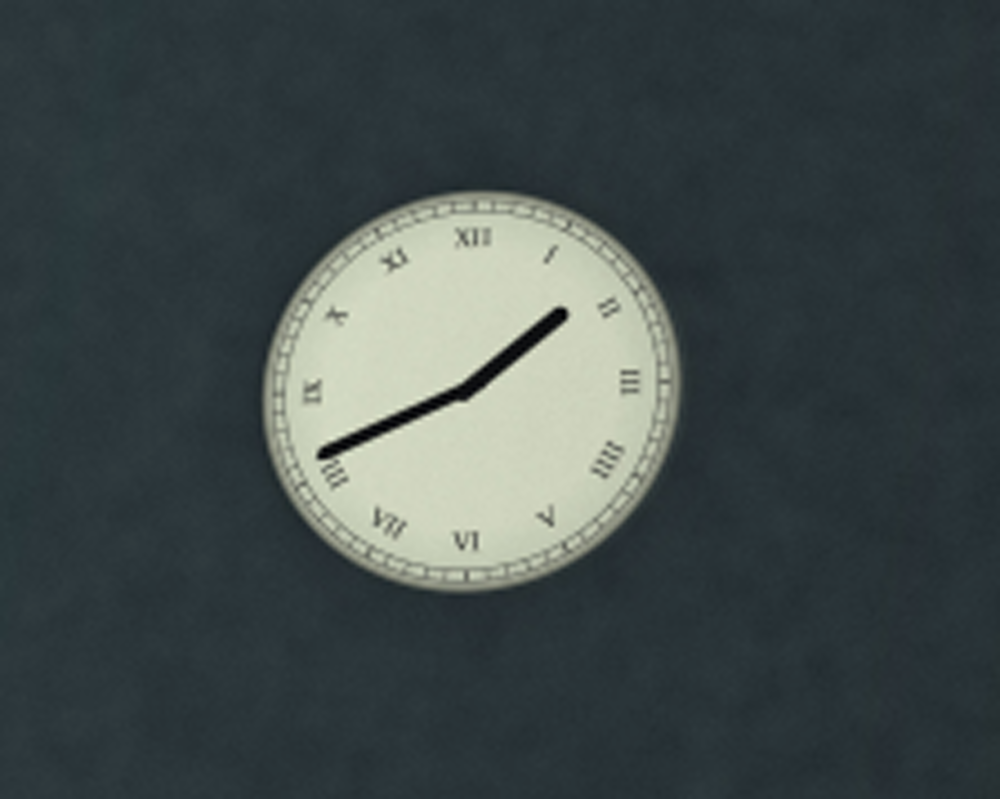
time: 1:41
